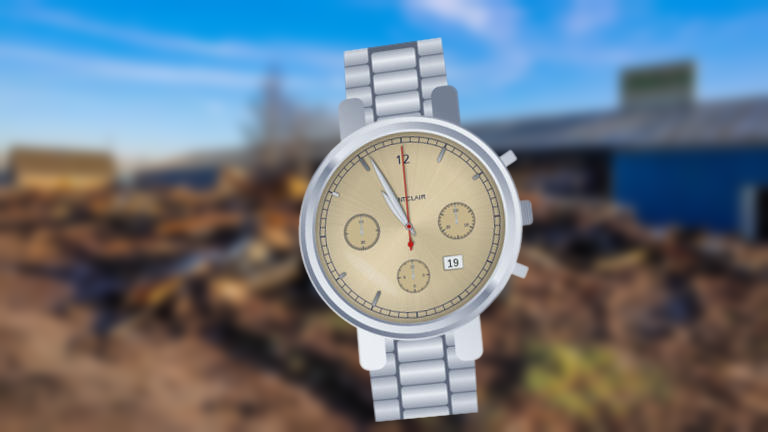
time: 10:56
